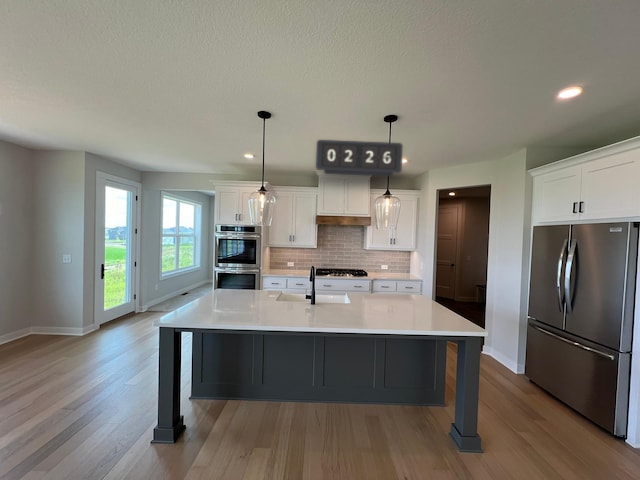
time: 2:26
